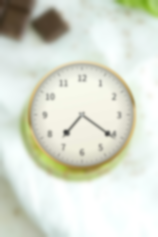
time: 7:21
